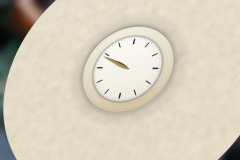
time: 9:49
